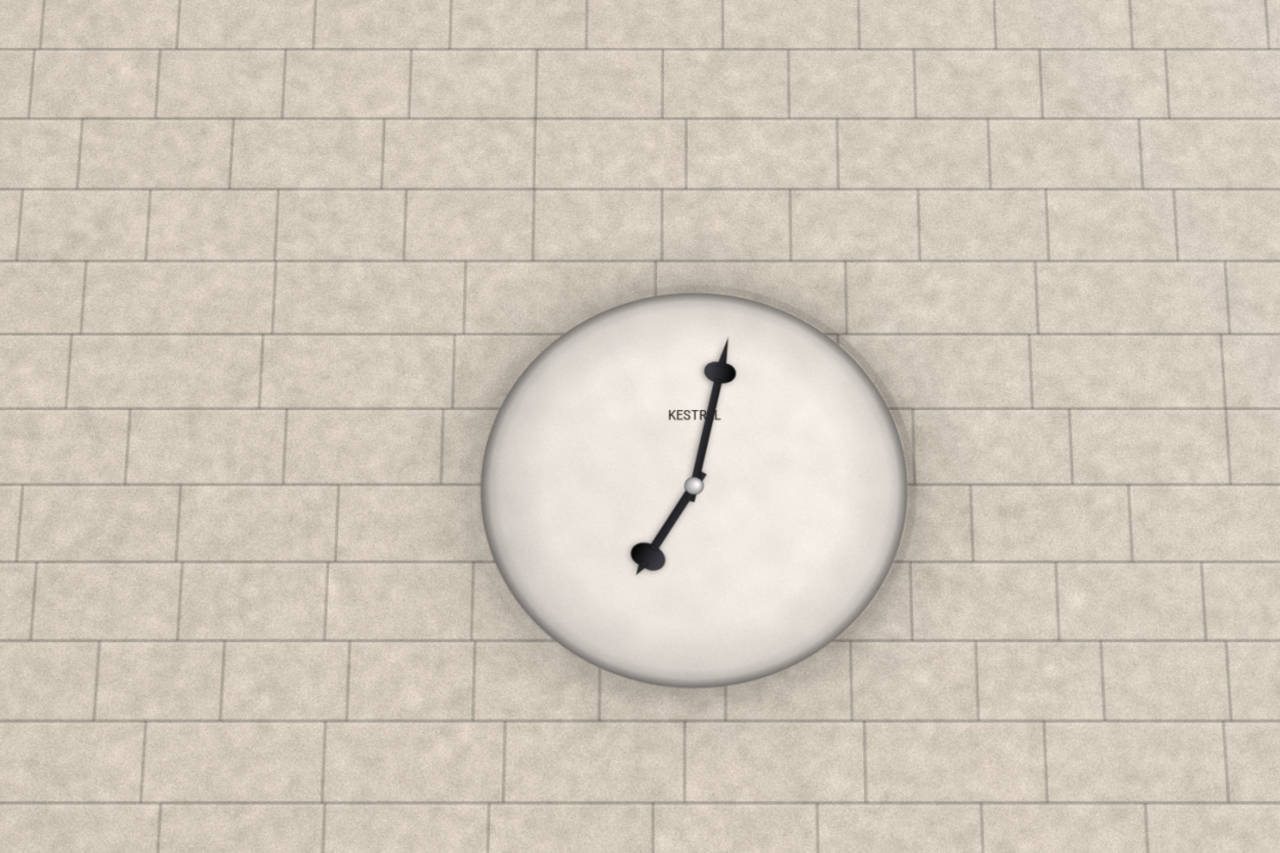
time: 7:02
